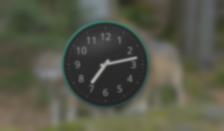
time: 7:13
